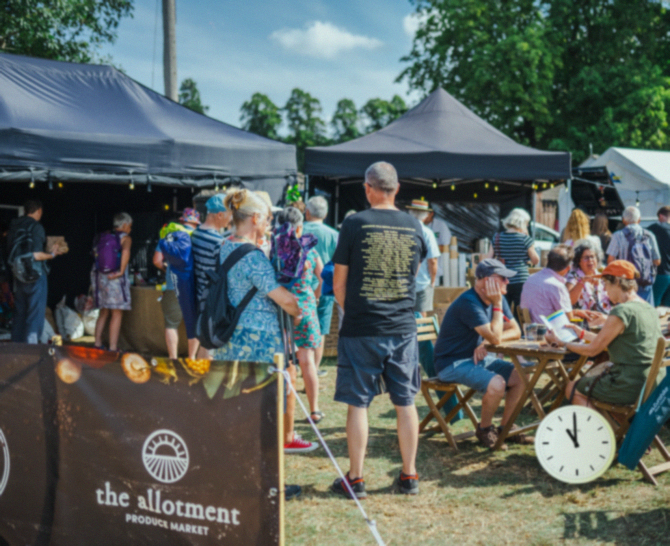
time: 11:00
